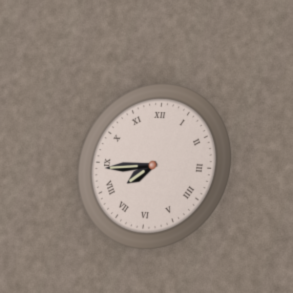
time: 7:44
